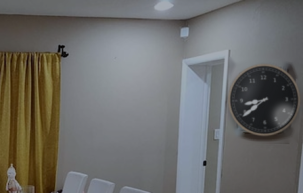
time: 8:39
